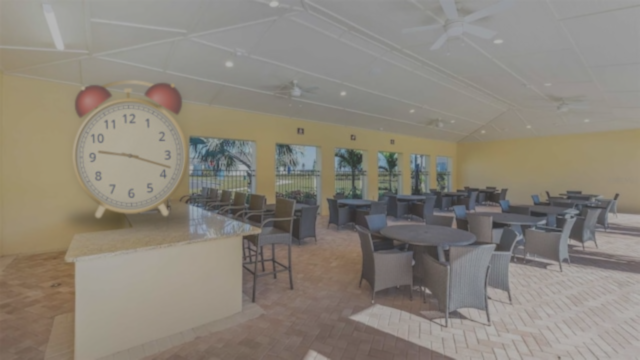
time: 9:18
